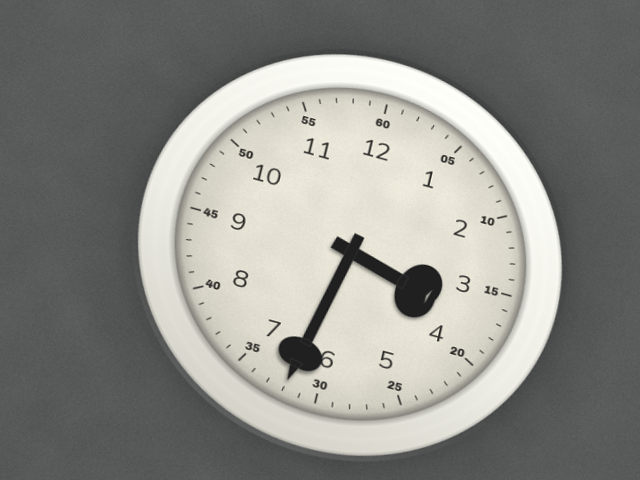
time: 3:32
